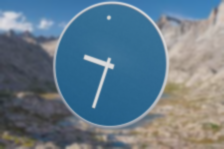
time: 9:33
